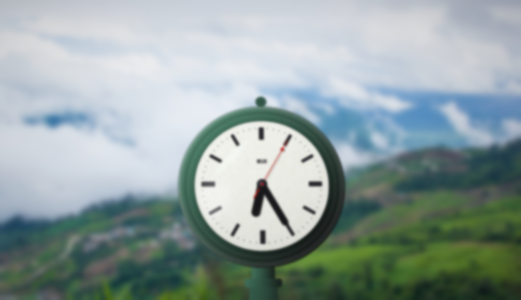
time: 6:25:05
